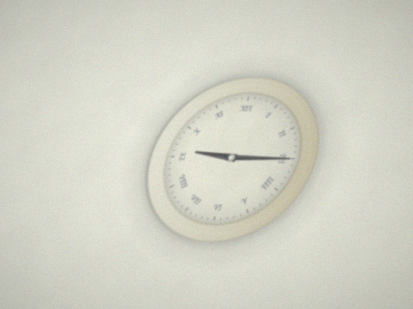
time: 9:15
